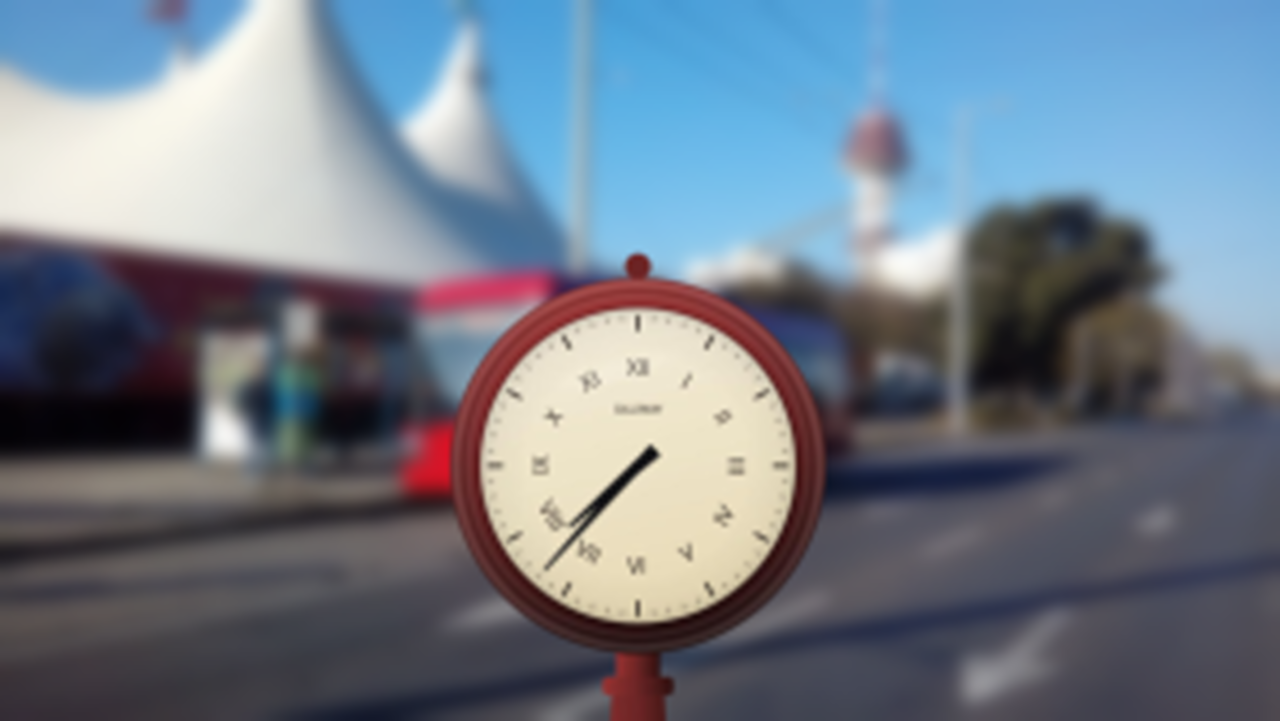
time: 7:37
